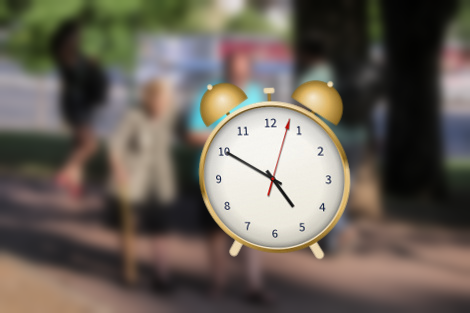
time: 4:50:03
